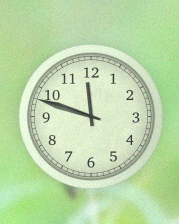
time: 11:48
